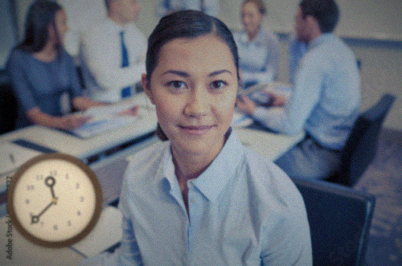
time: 11:38
